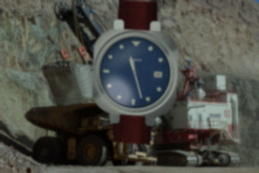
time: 11:27
